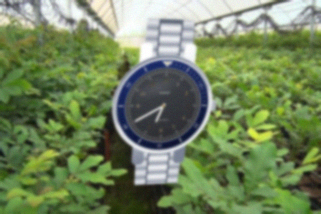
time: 6:40
